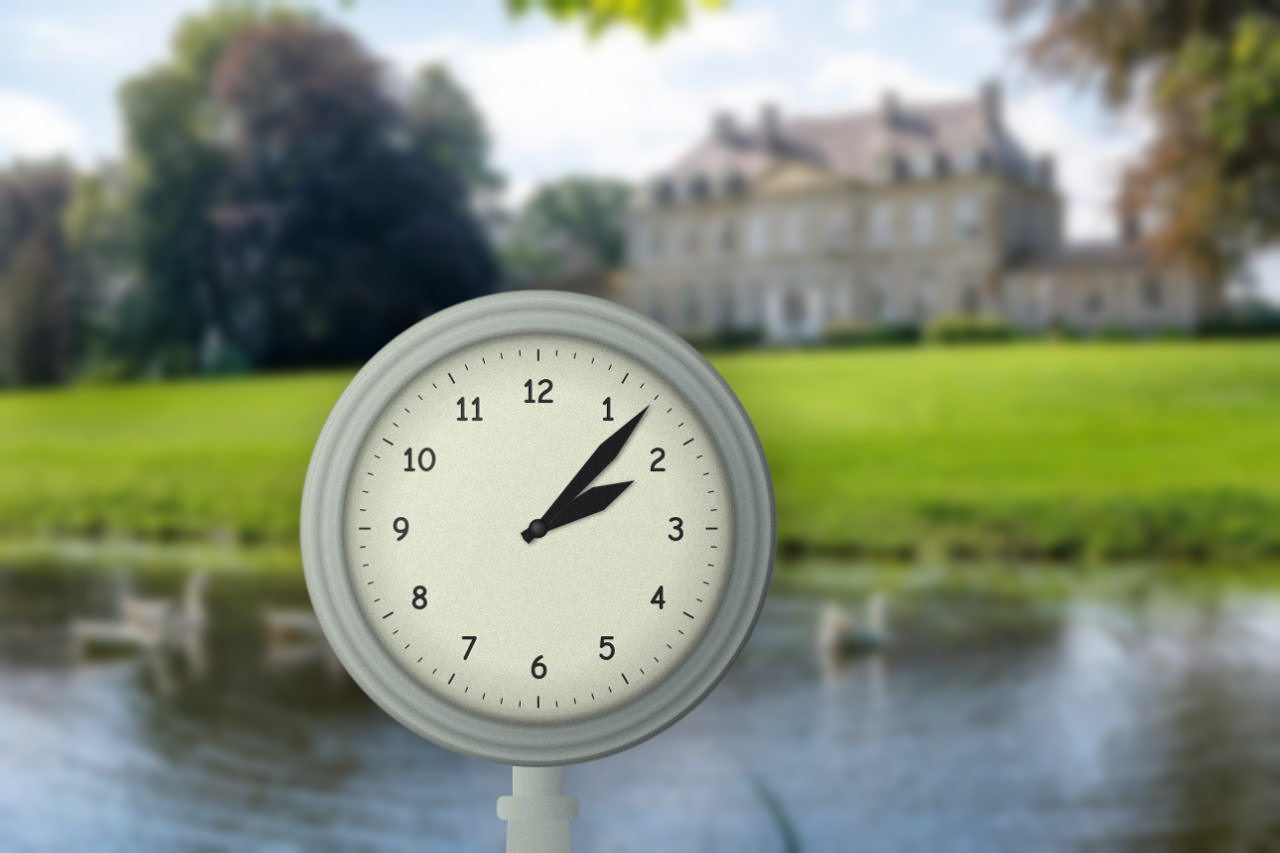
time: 2:07
